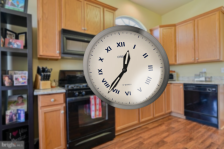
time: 12:37
